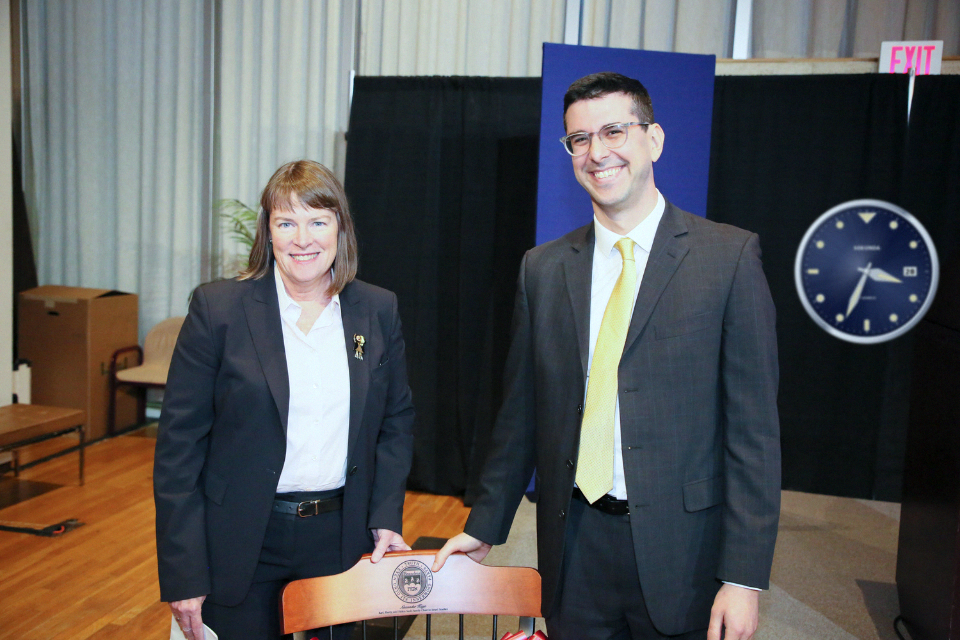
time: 3:34
